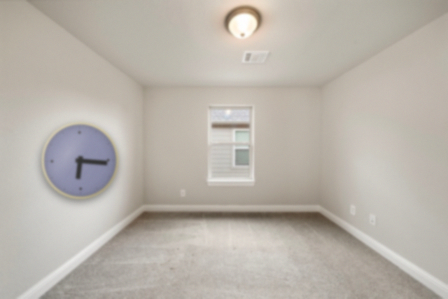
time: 6:16
